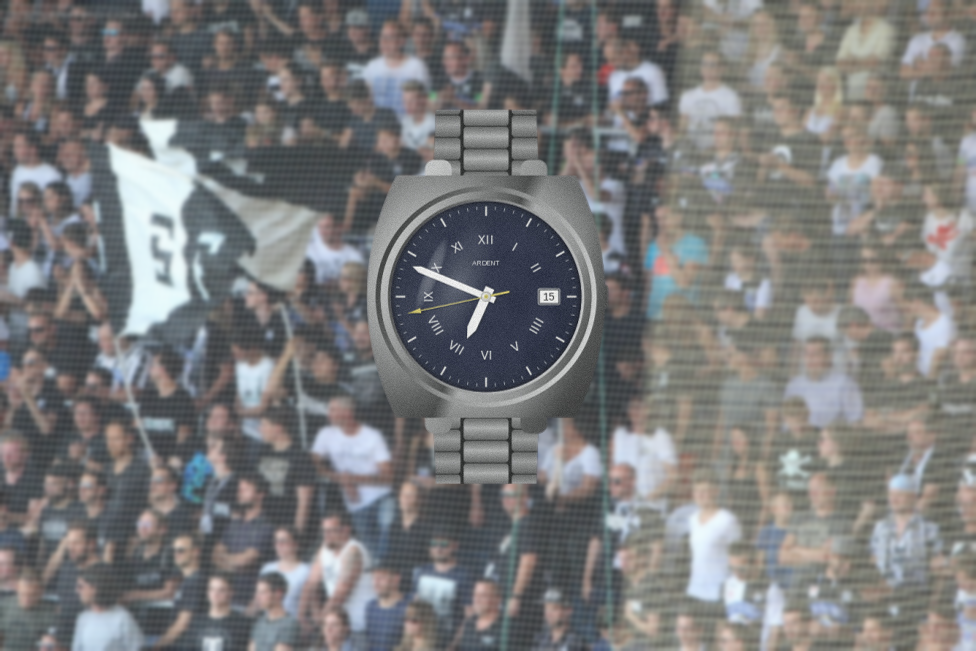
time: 6:48:43
